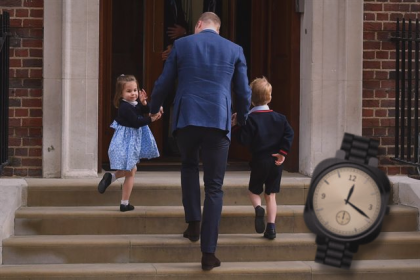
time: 12:19
